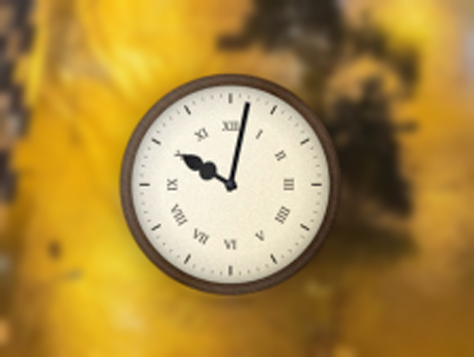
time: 10:02
